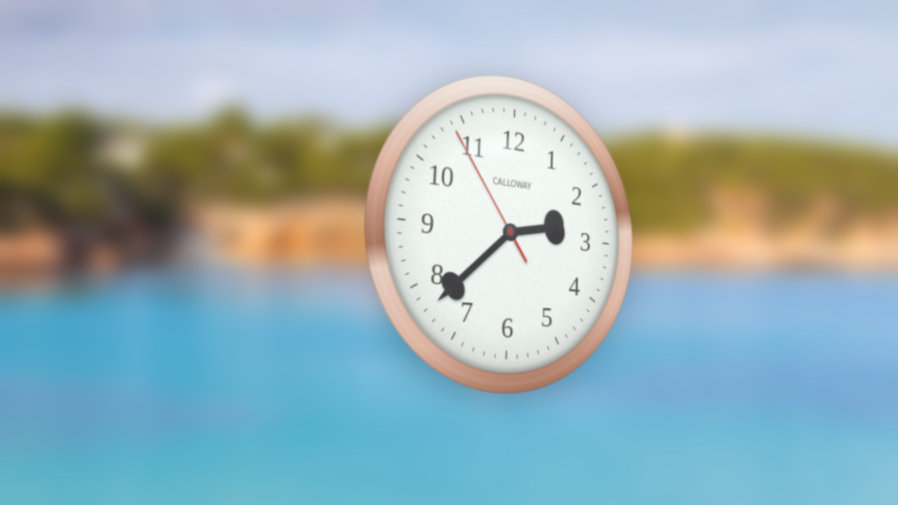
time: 2:37:54
